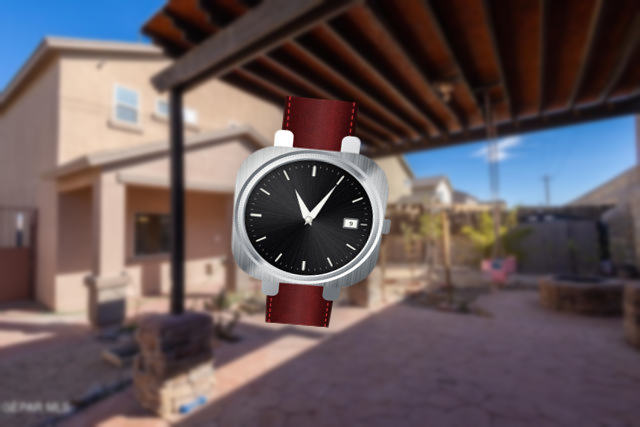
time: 11:05
